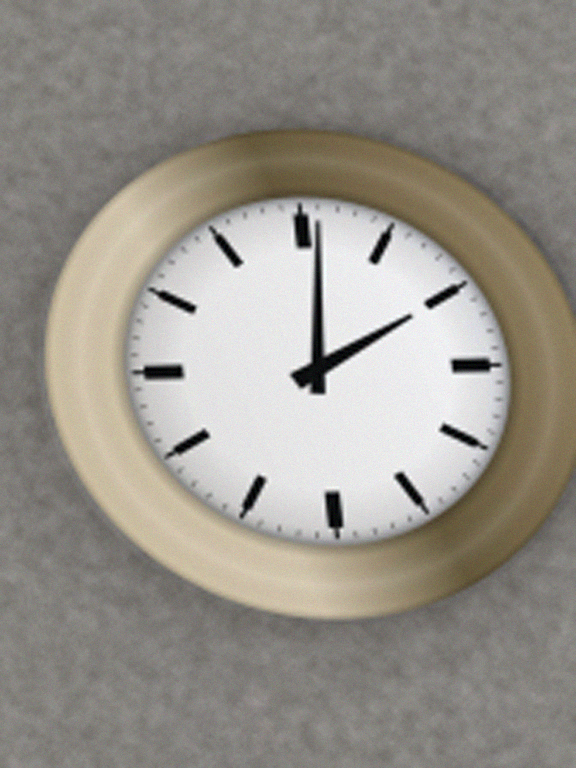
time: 2:01
